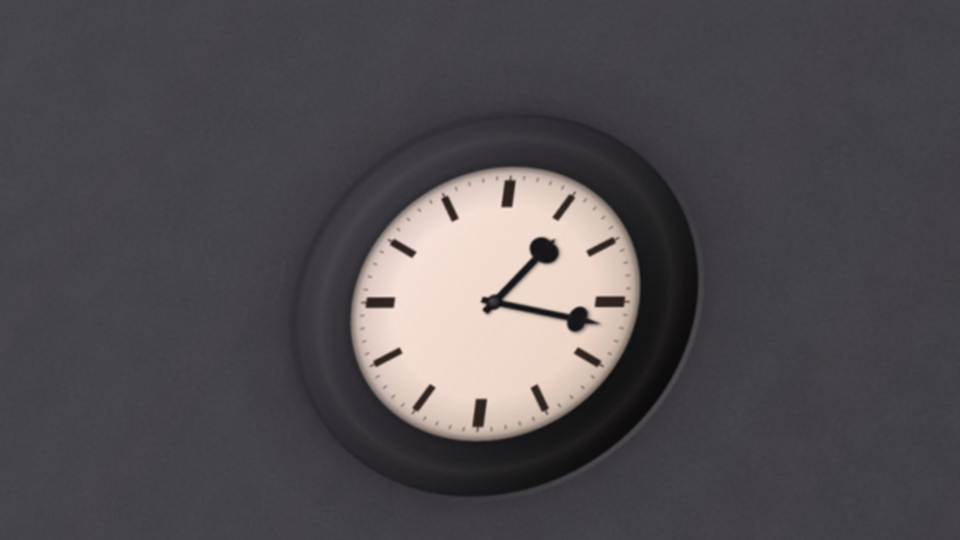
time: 1:17
